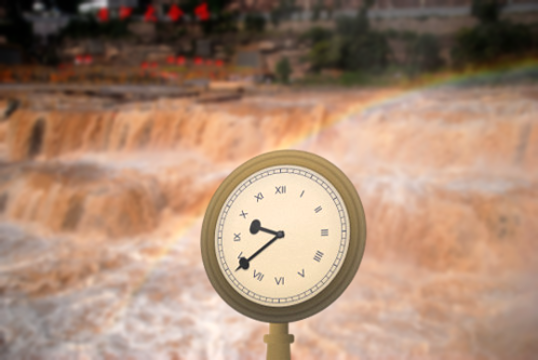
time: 9:39
